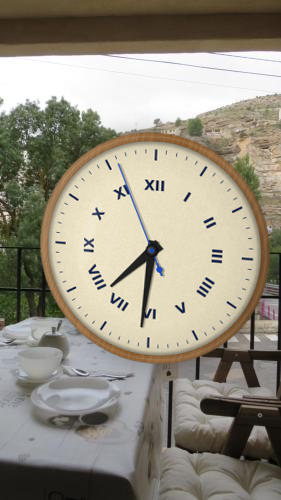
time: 7:30:56
